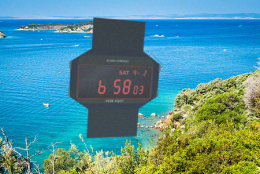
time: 6:58:03
